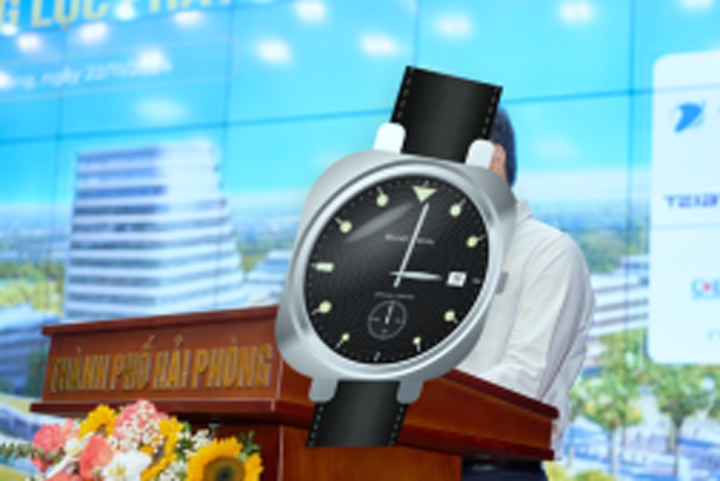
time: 3:01
